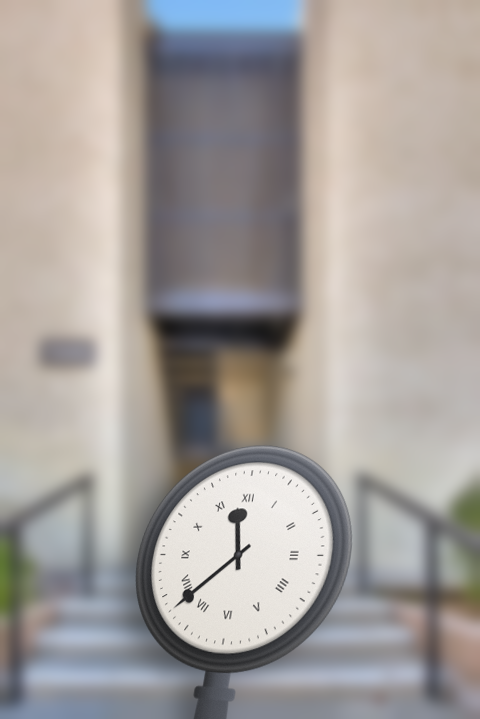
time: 11:38
